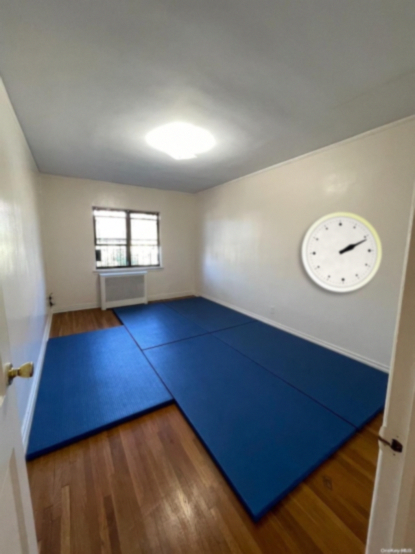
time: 2:11
